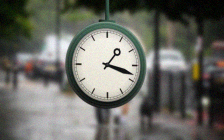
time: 1:18
